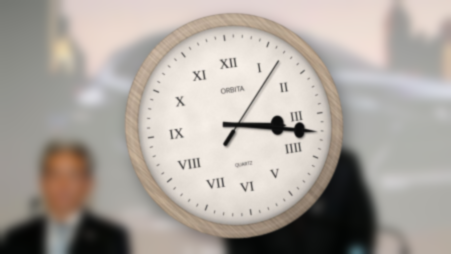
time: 3:17:07
